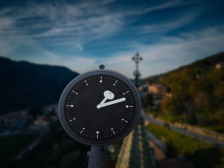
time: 1:12
